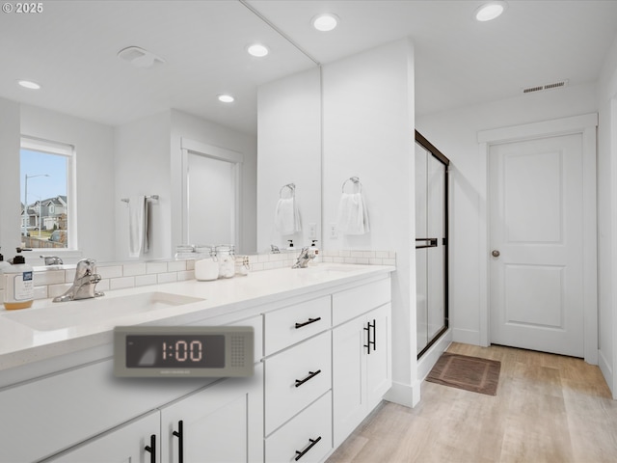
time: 1:00
